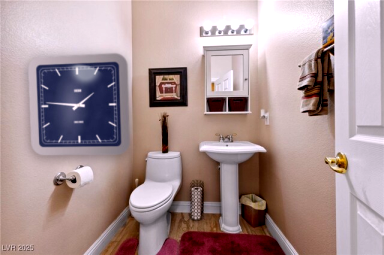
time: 1:46
